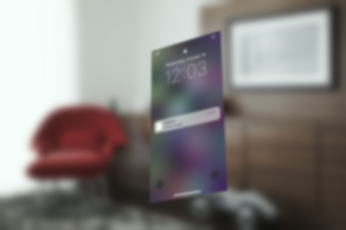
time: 12:03
